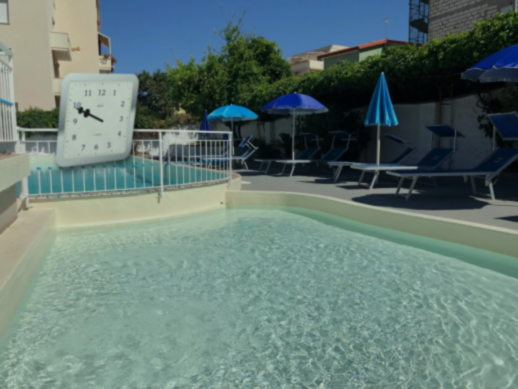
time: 9:49
